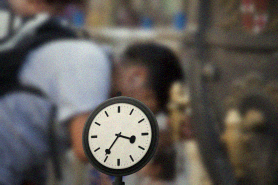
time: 3:36
